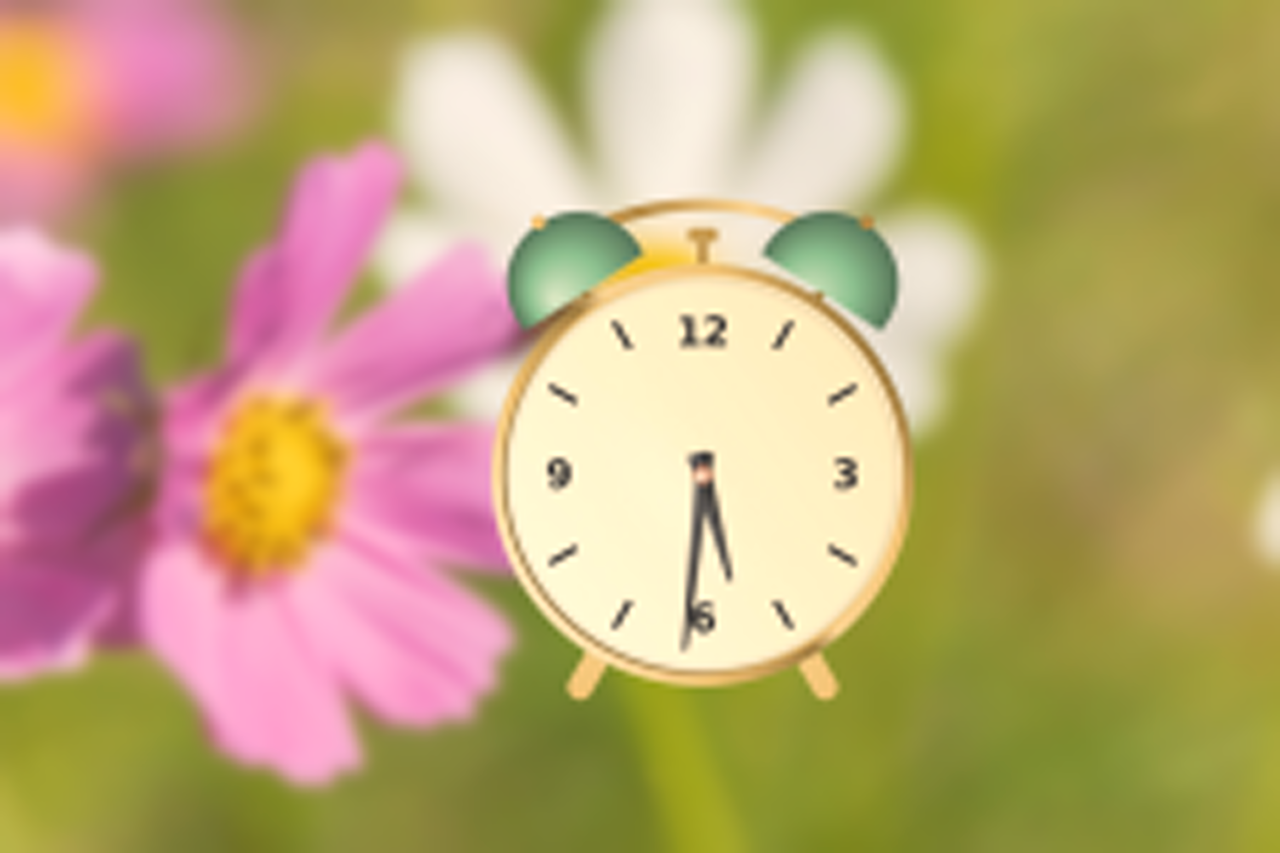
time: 5:31
